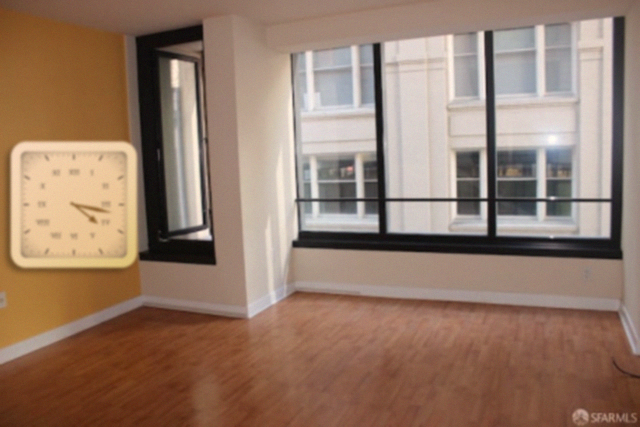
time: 4:17
